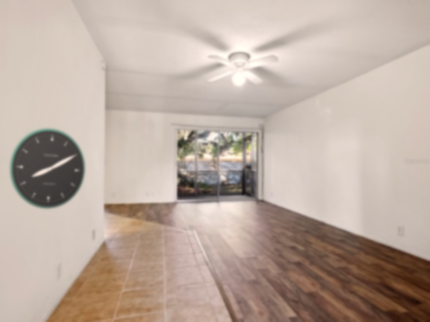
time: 8:10
